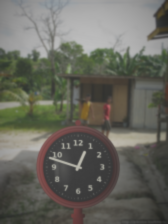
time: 12:48
